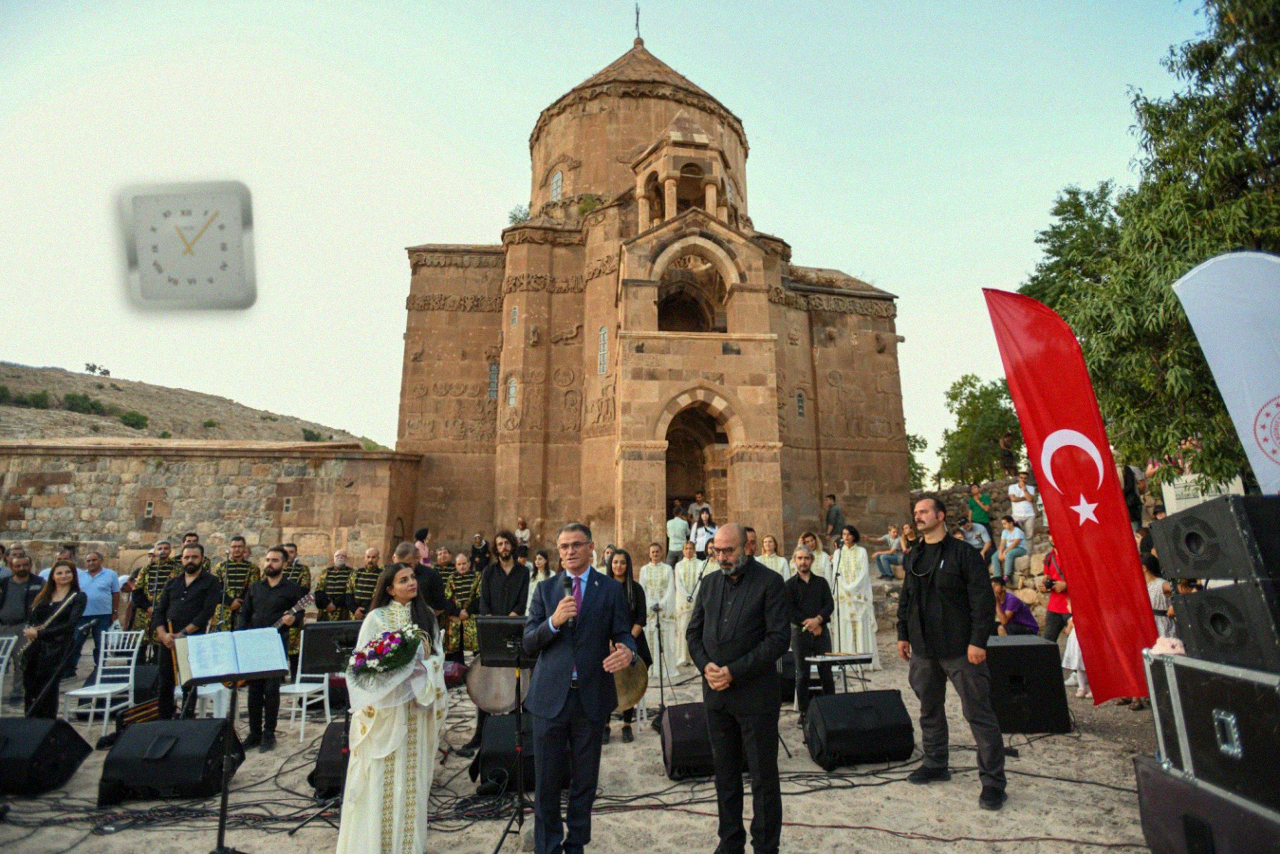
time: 11:07
